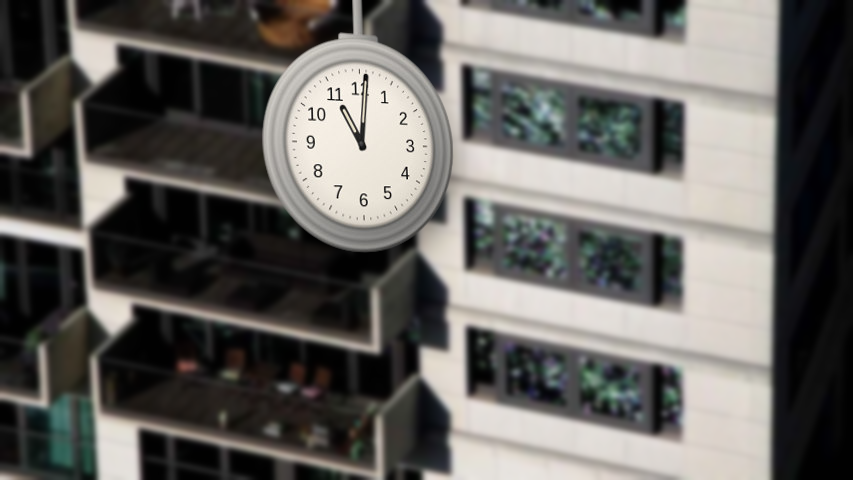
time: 11:01
